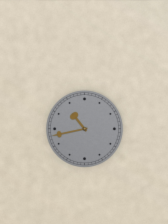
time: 10:43
